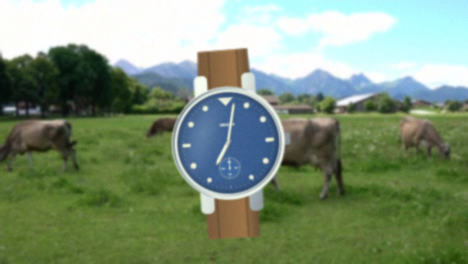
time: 7:02
